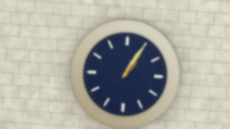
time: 1:05
